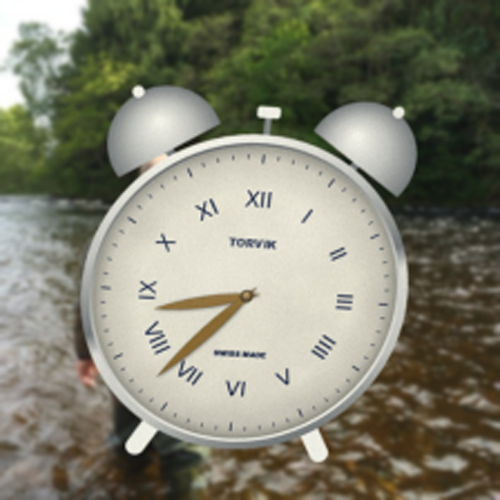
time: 8:37
